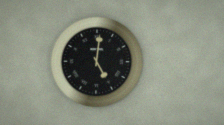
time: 5:01
